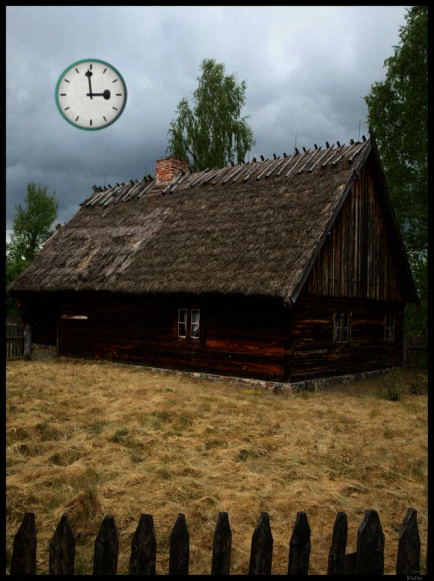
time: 2:59
